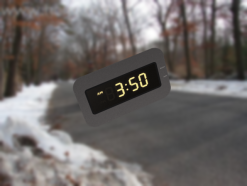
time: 3:50
